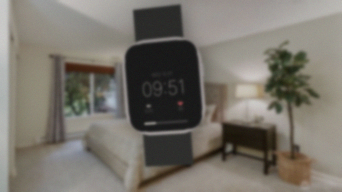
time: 9:51
